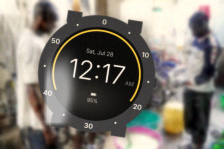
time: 12:17
